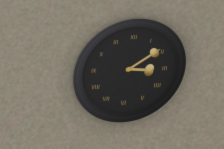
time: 3:09
